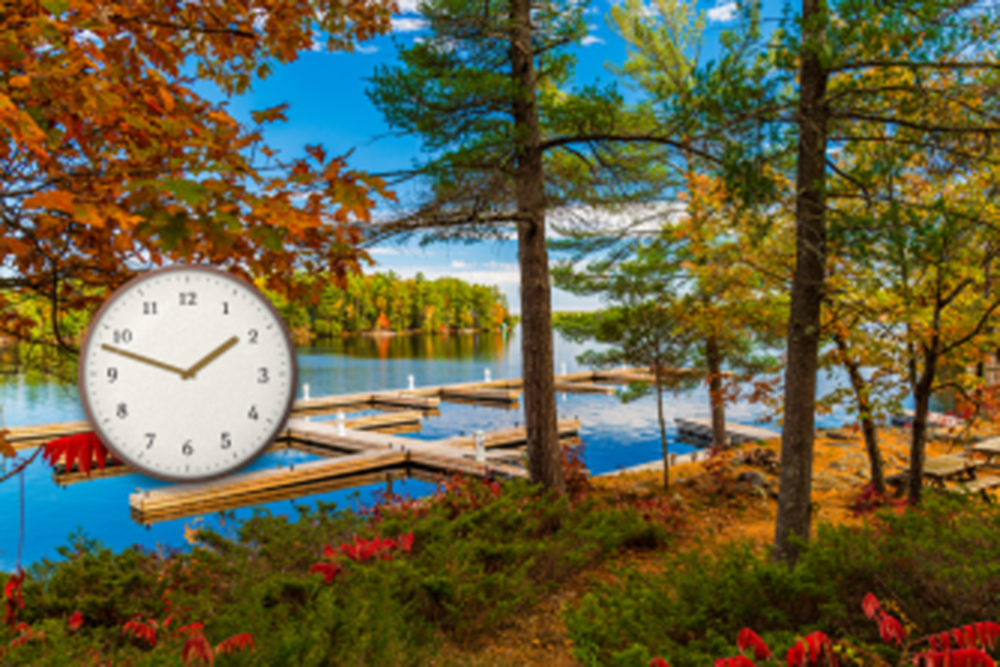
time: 1:48
